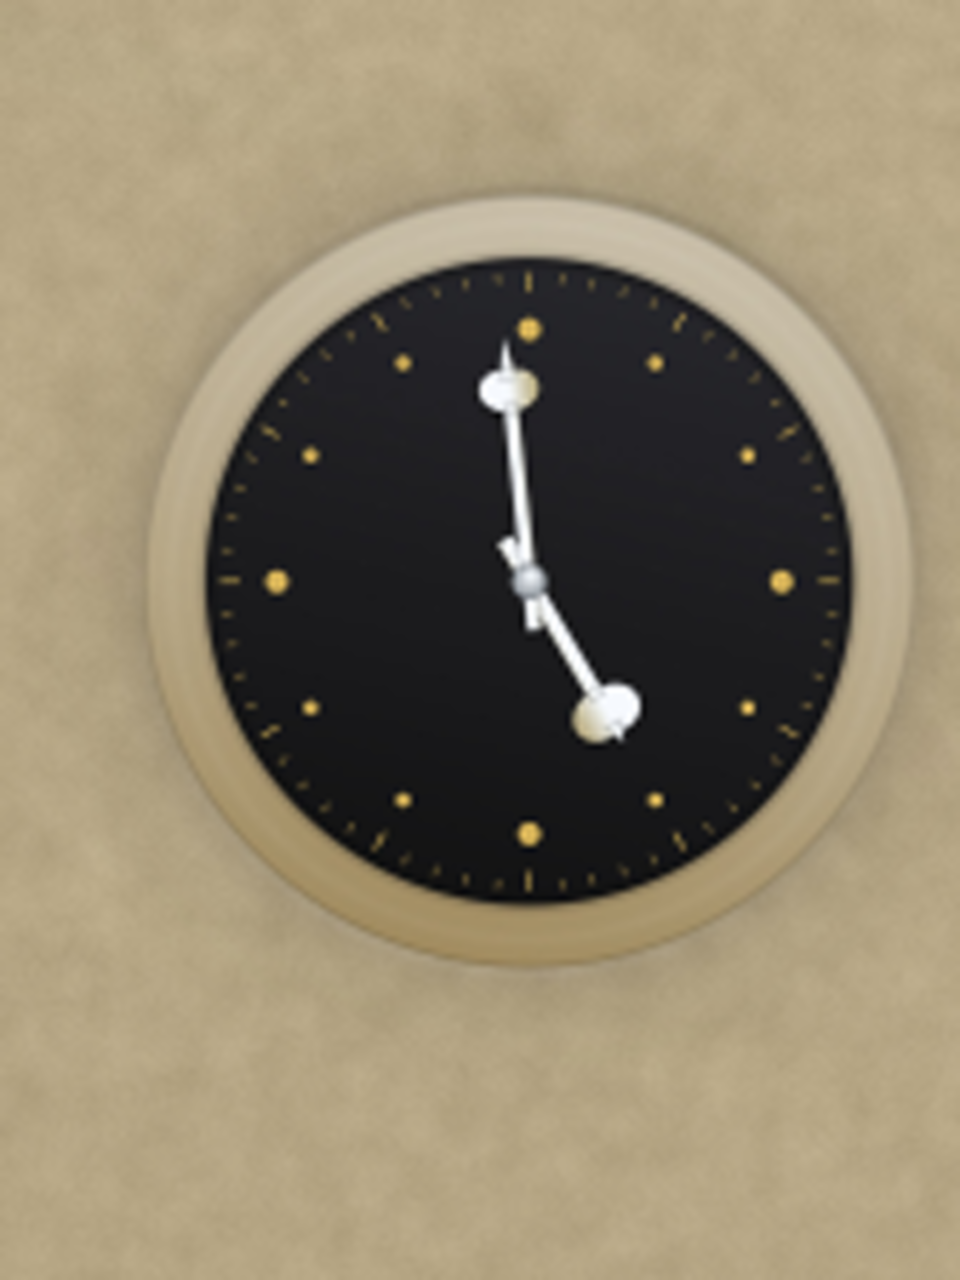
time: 4:59
